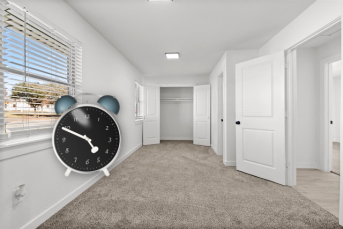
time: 4:49
